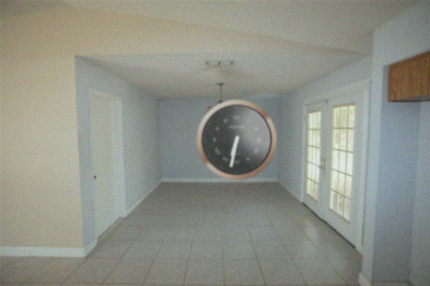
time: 6:32
